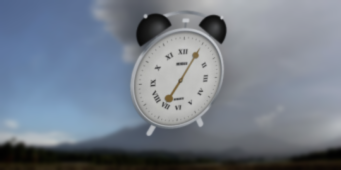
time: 7:05
